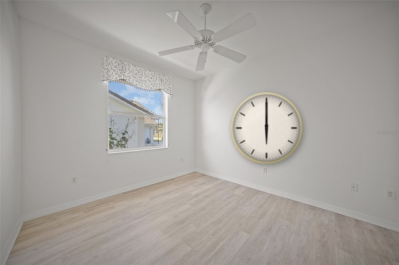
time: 6:00
